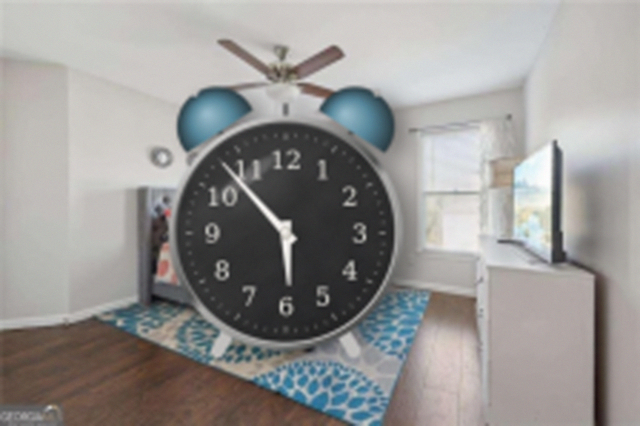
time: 5:53
